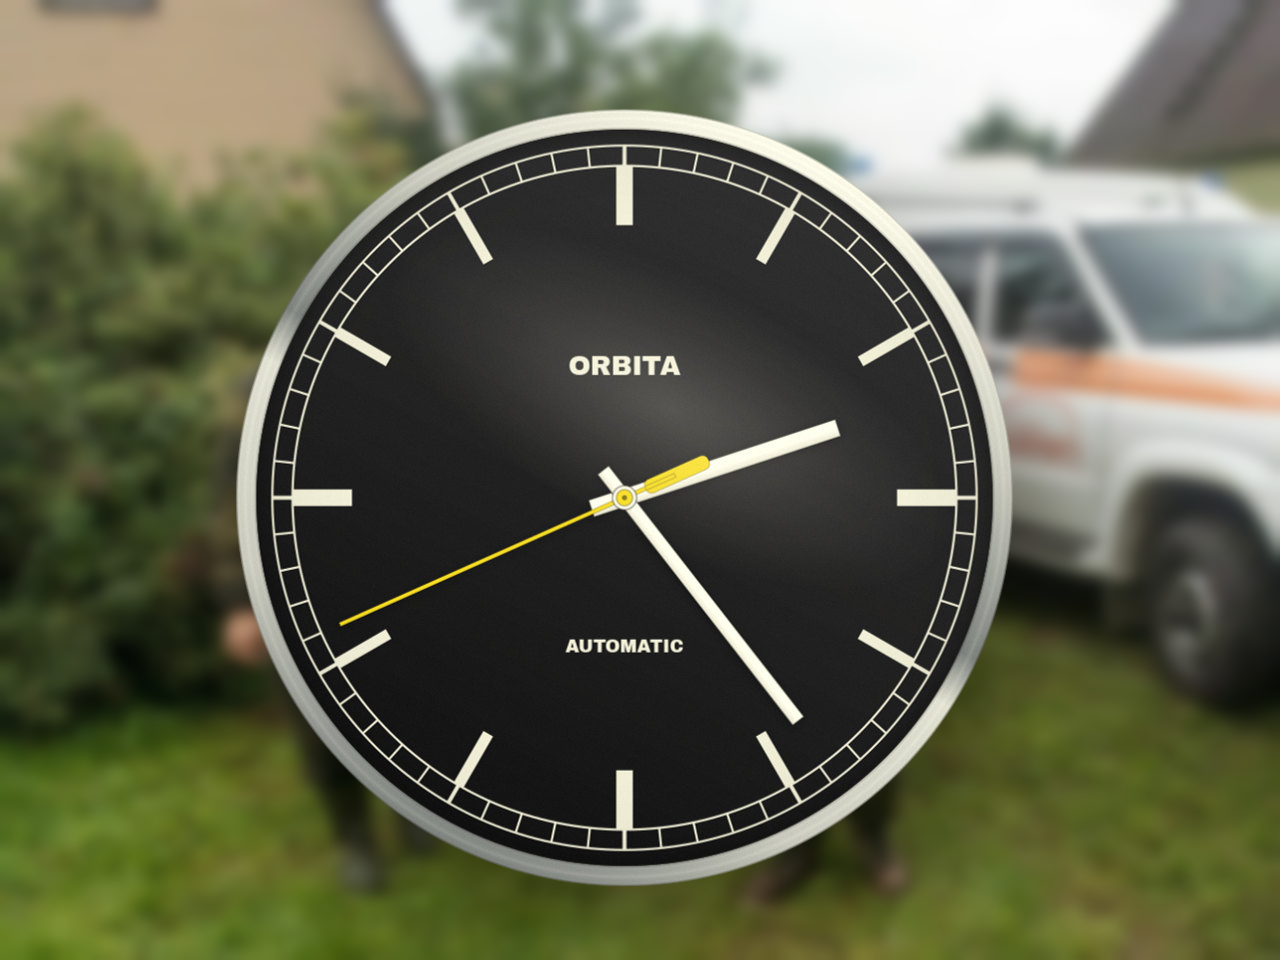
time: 2:23:41
